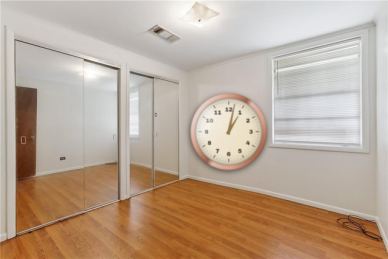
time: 1:02
